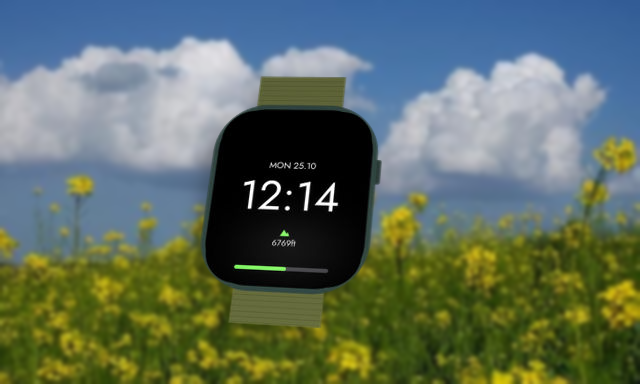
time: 12:14
